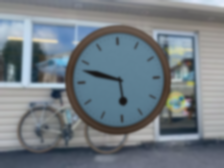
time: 5:48
